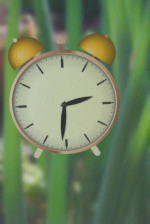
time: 2:31
